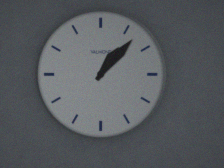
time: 1:07
